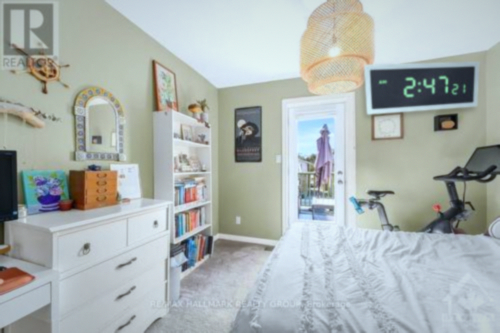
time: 2:47:21
